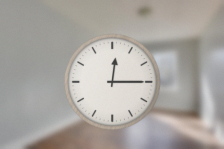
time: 12:15
